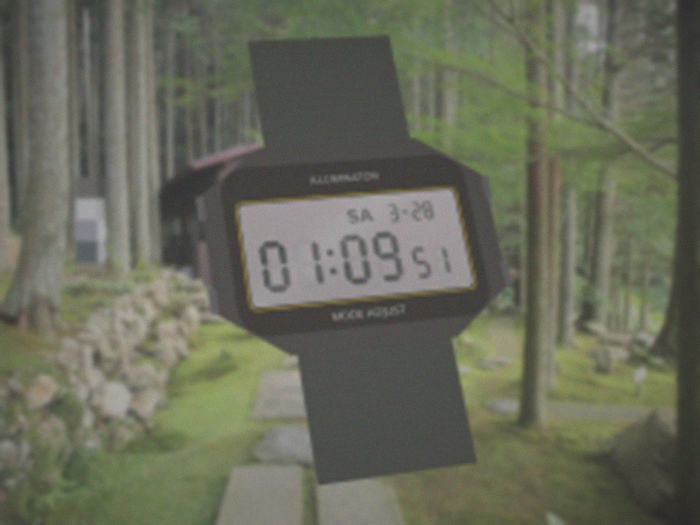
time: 1:09:51
